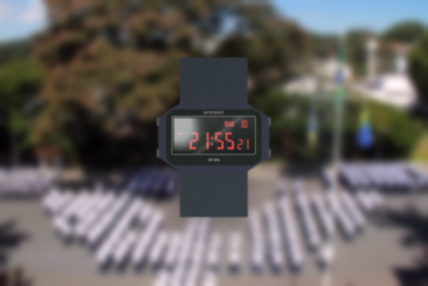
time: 21:55:21
